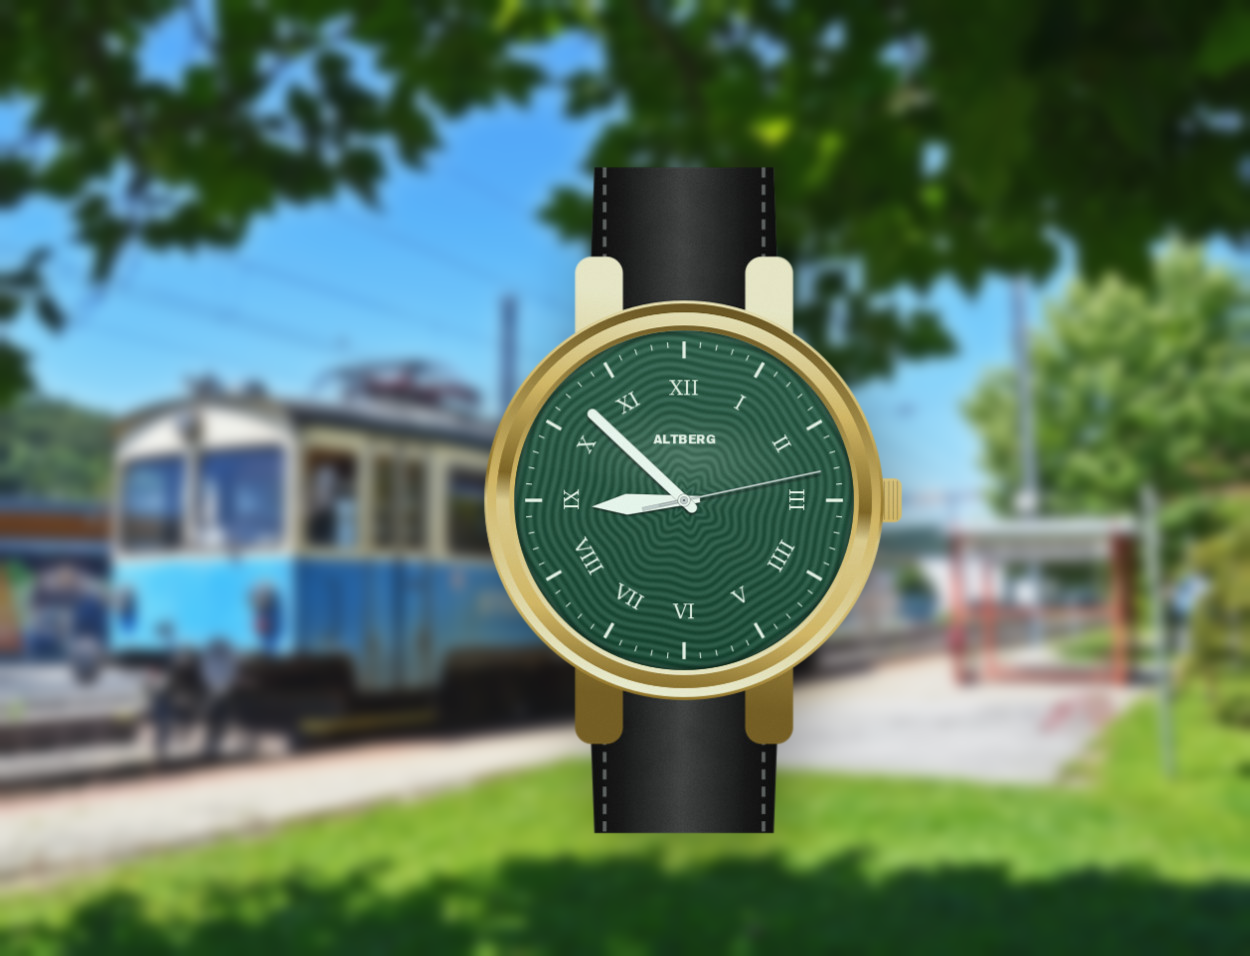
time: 8:52:13
